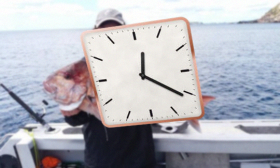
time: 12:21
